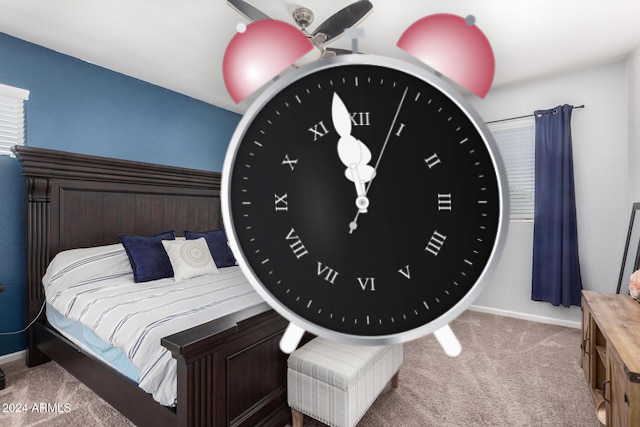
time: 11:58:04
